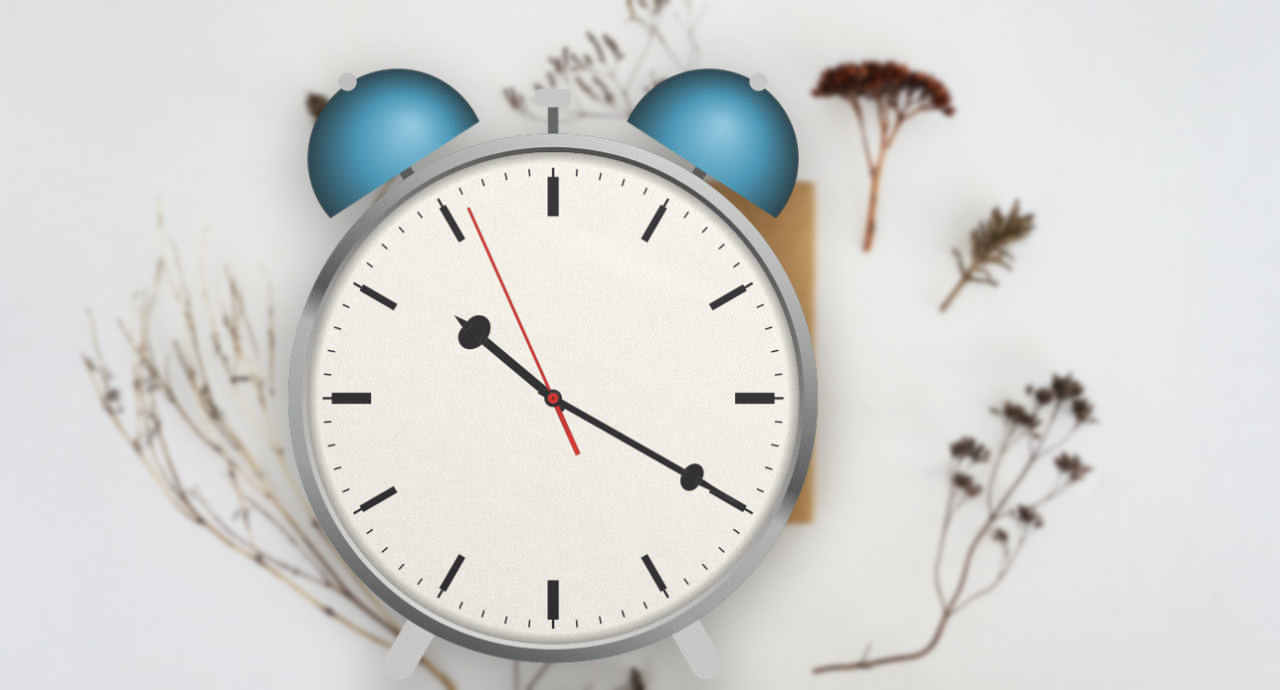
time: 10:19:56
